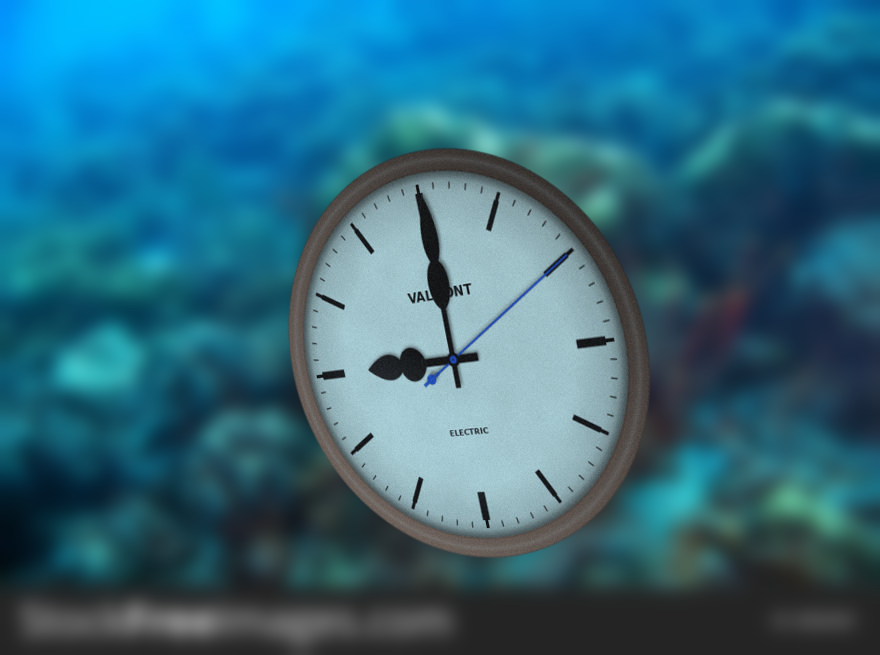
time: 9:00:10
